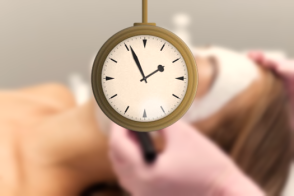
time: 1:56
